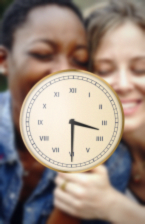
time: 3:30
